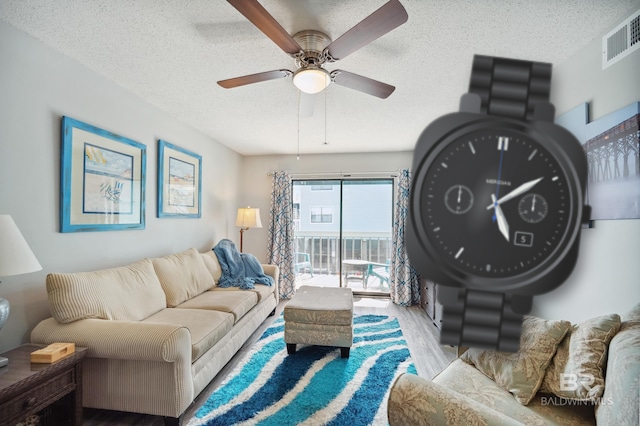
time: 5:09
